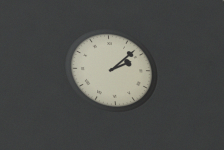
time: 2:08
